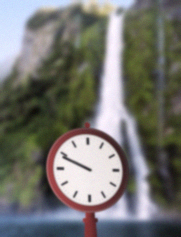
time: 9:49
